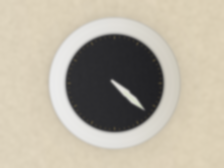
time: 4:22
